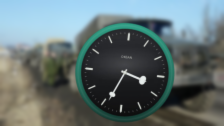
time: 3:34
